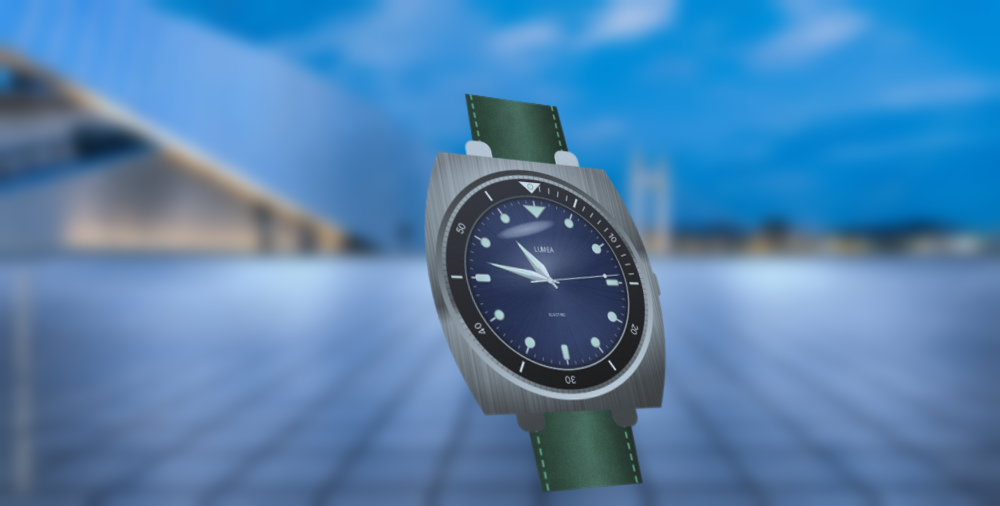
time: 10:47:14
